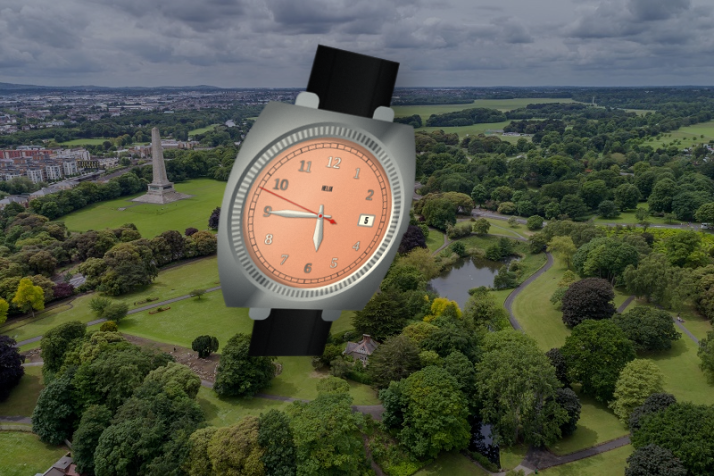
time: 5:44:48
